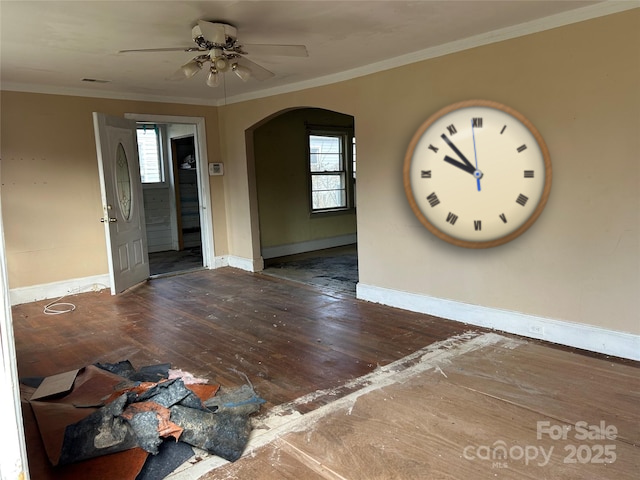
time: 9:52:59
